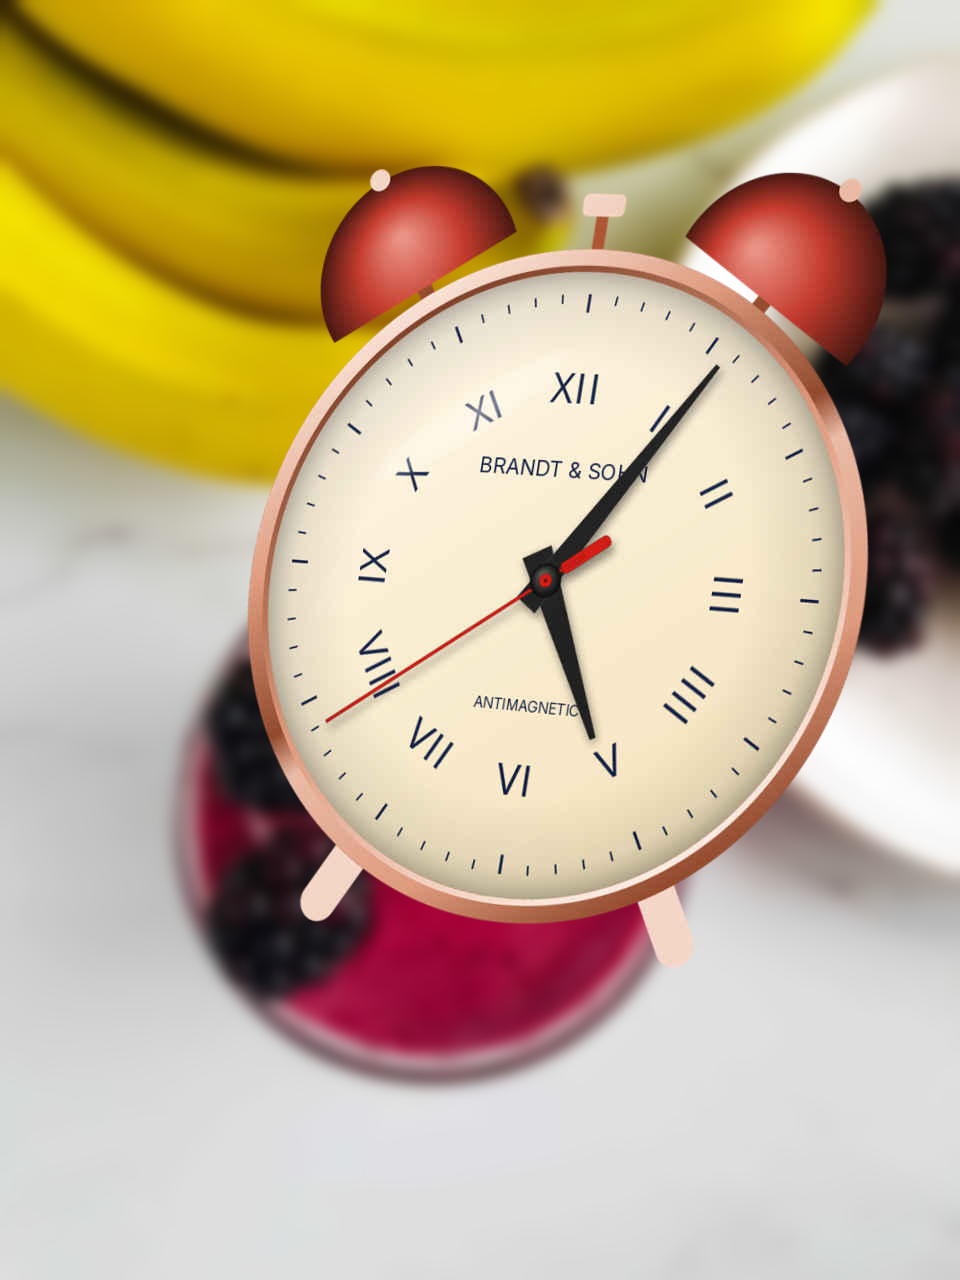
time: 5:05:39
